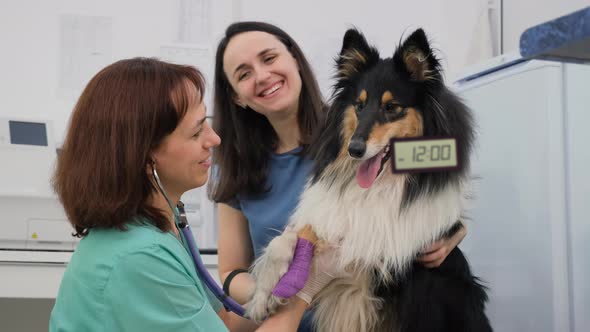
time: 12:00
